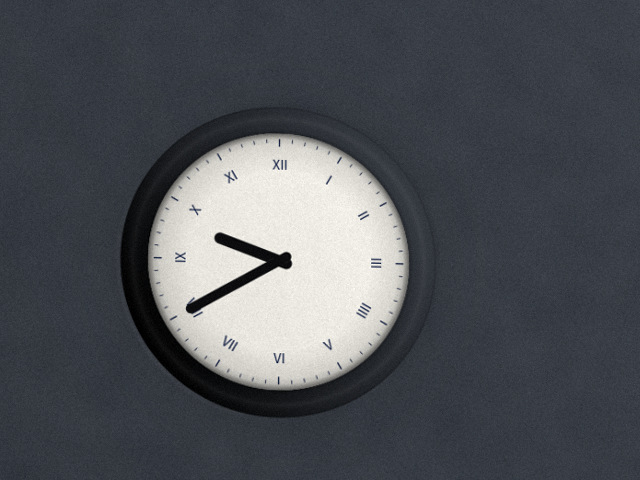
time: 9:40
